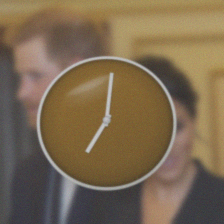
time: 7:01
